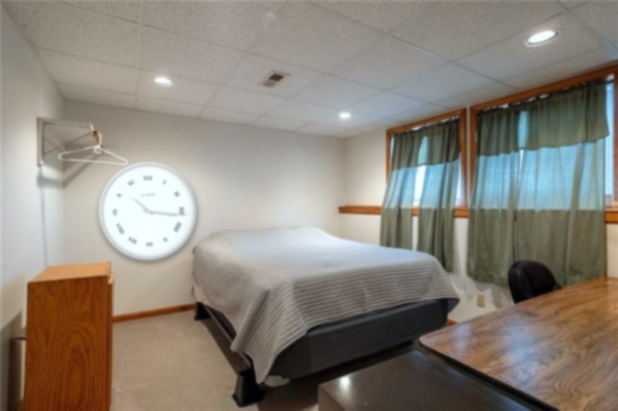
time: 10:16
